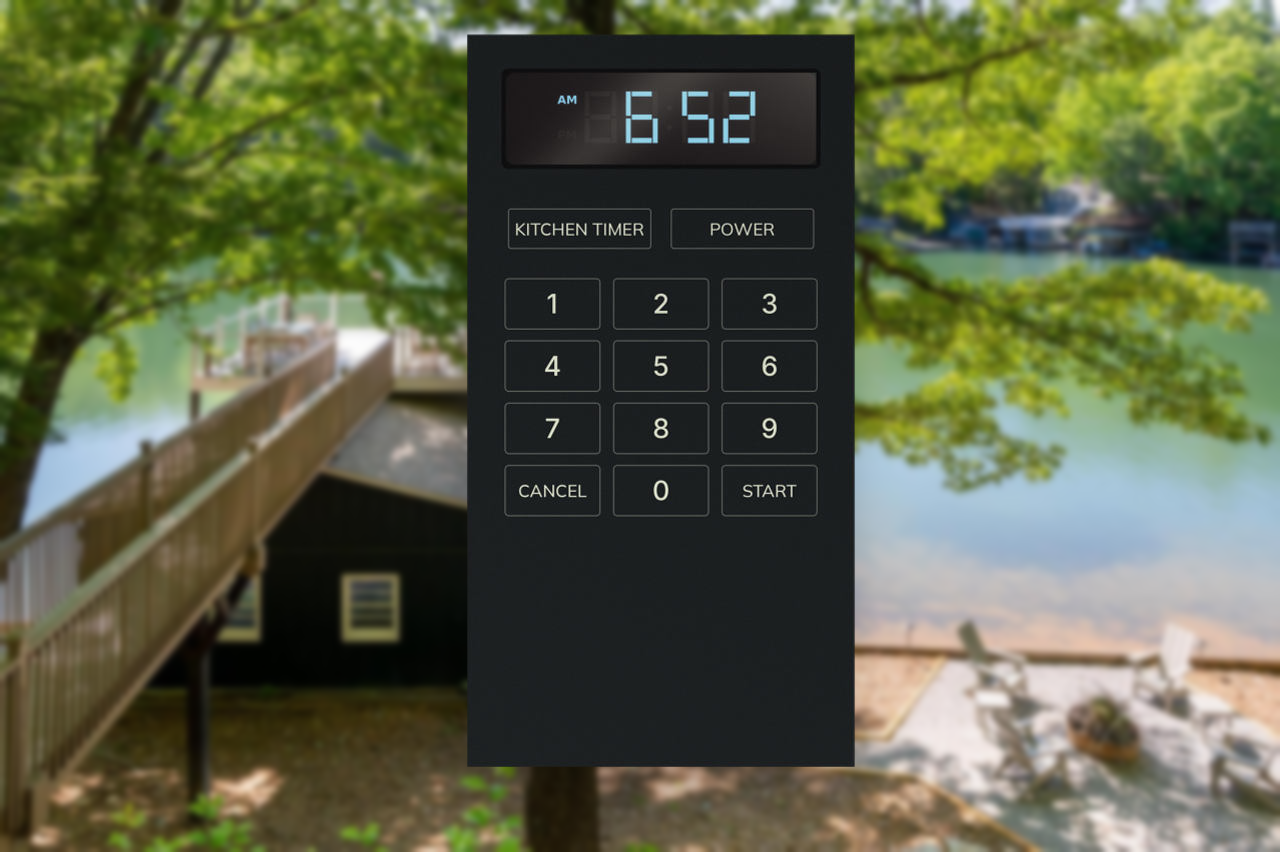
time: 6:52
